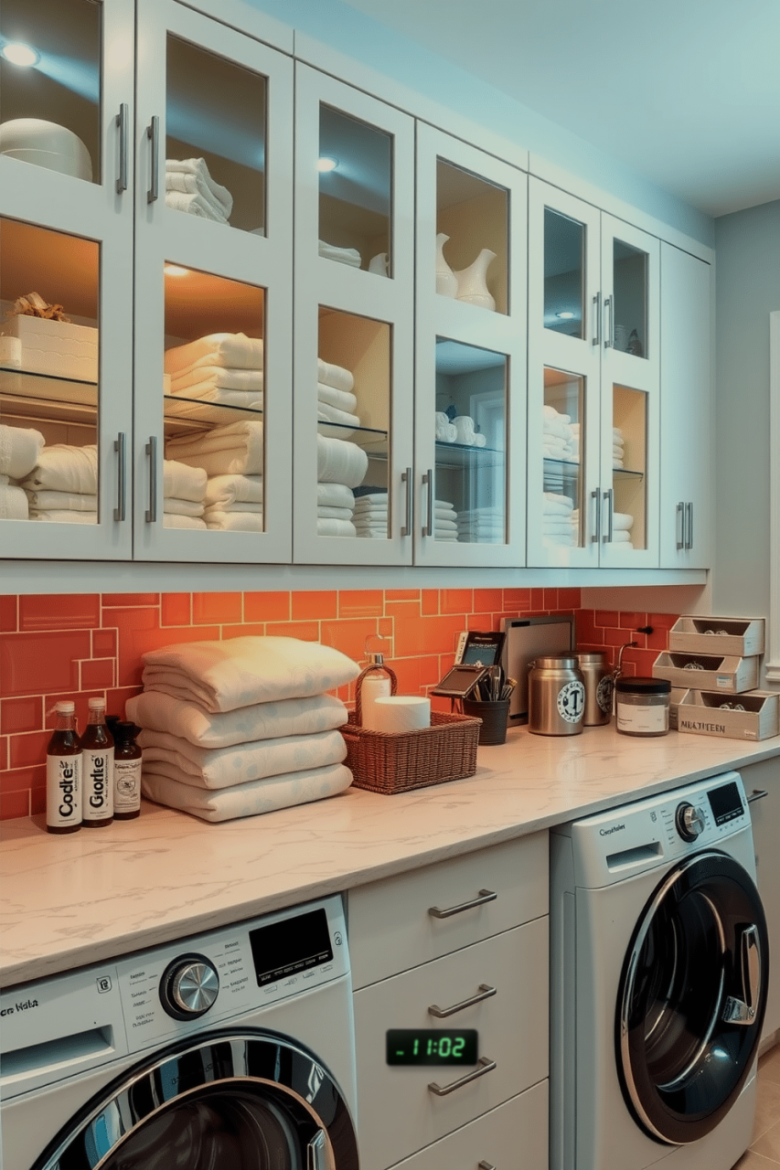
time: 11:02
